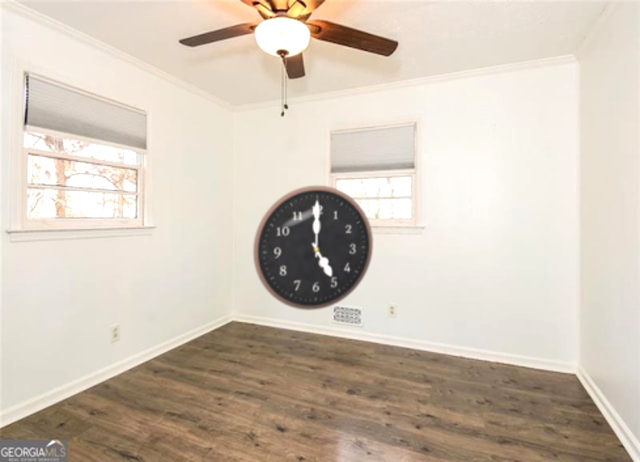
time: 5:00
